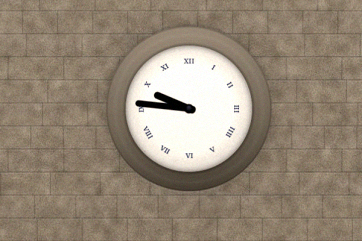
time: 9:46
